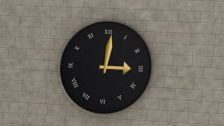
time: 3:01
